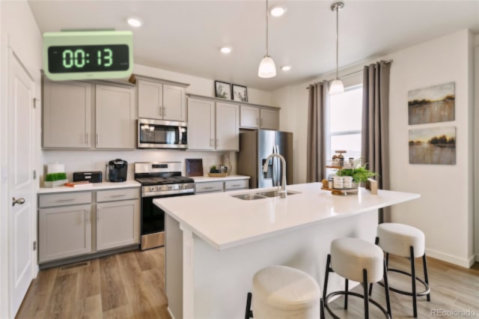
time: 0:13
